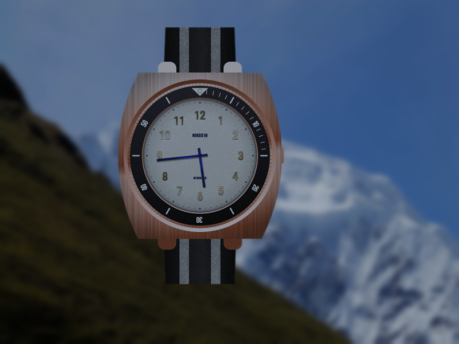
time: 5:44
